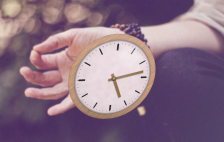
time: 5:13
